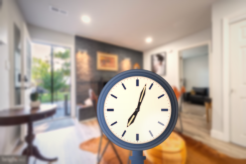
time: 7:03
